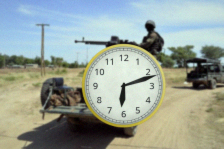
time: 6:12
